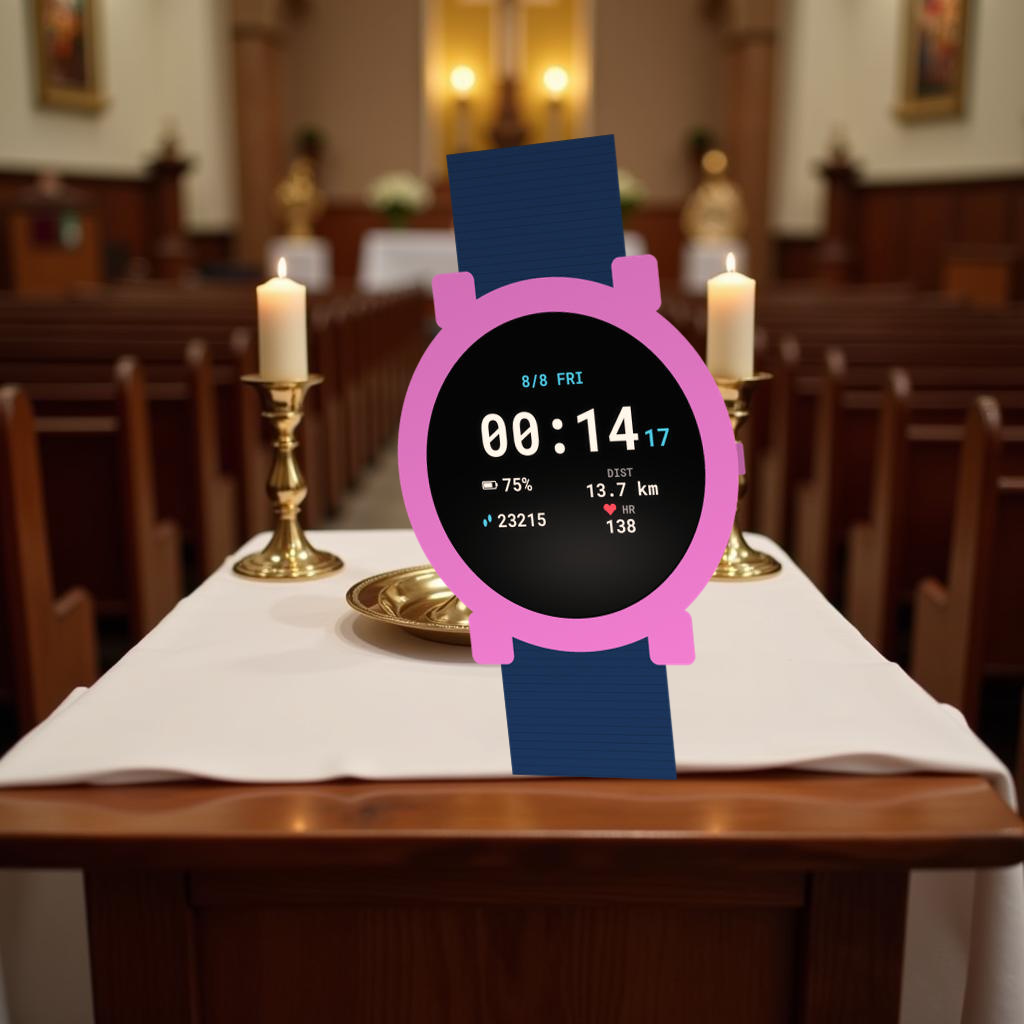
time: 0:14:17
